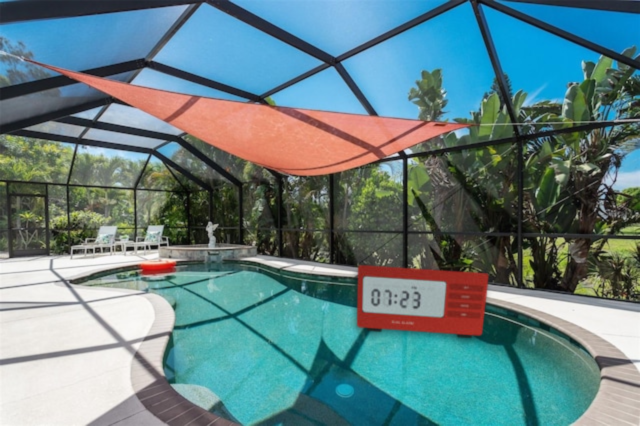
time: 7:23
